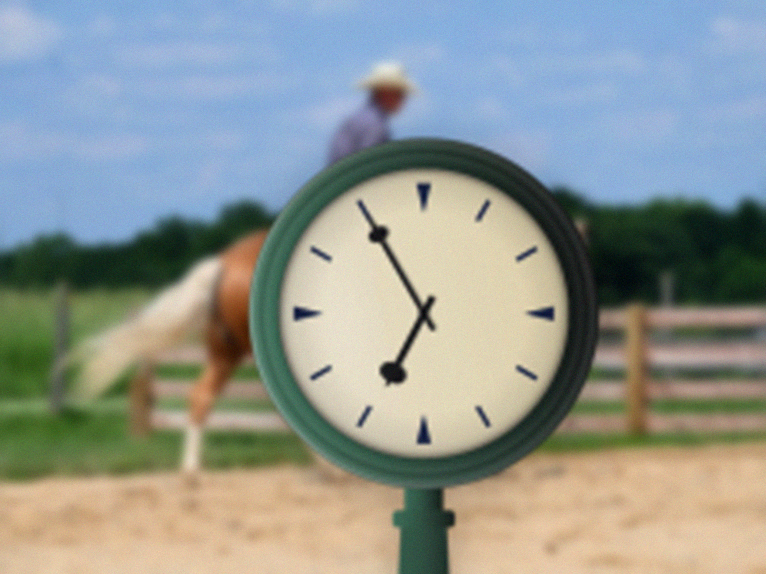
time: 6:55
